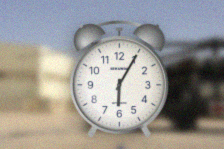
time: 6:05
